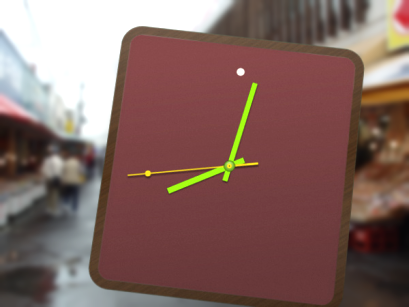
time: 8:01:43
